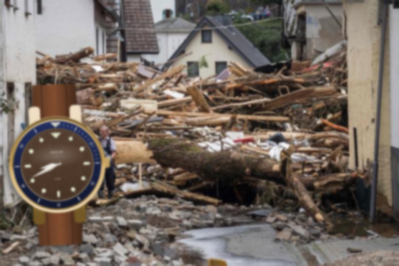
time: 8:41
